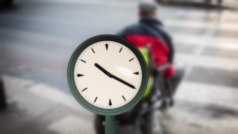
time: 10:20
